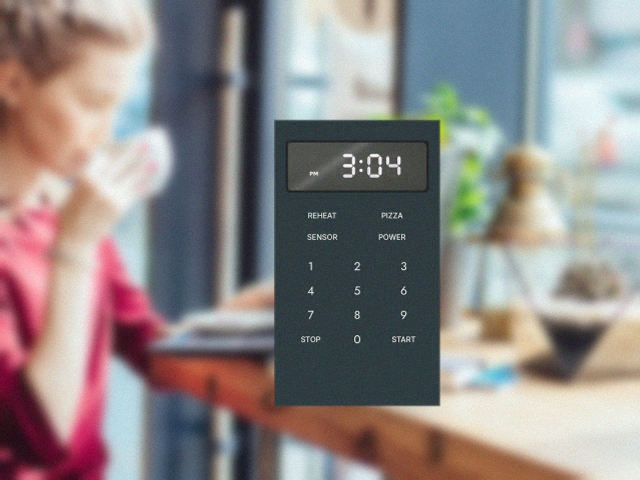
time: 3:04
